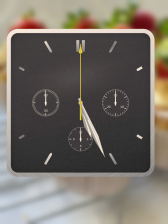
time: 5:26
